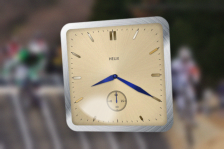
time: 8:20
